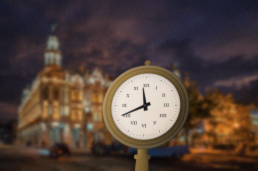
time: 11:41
